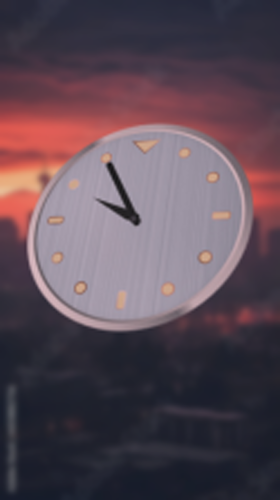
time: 9:55
